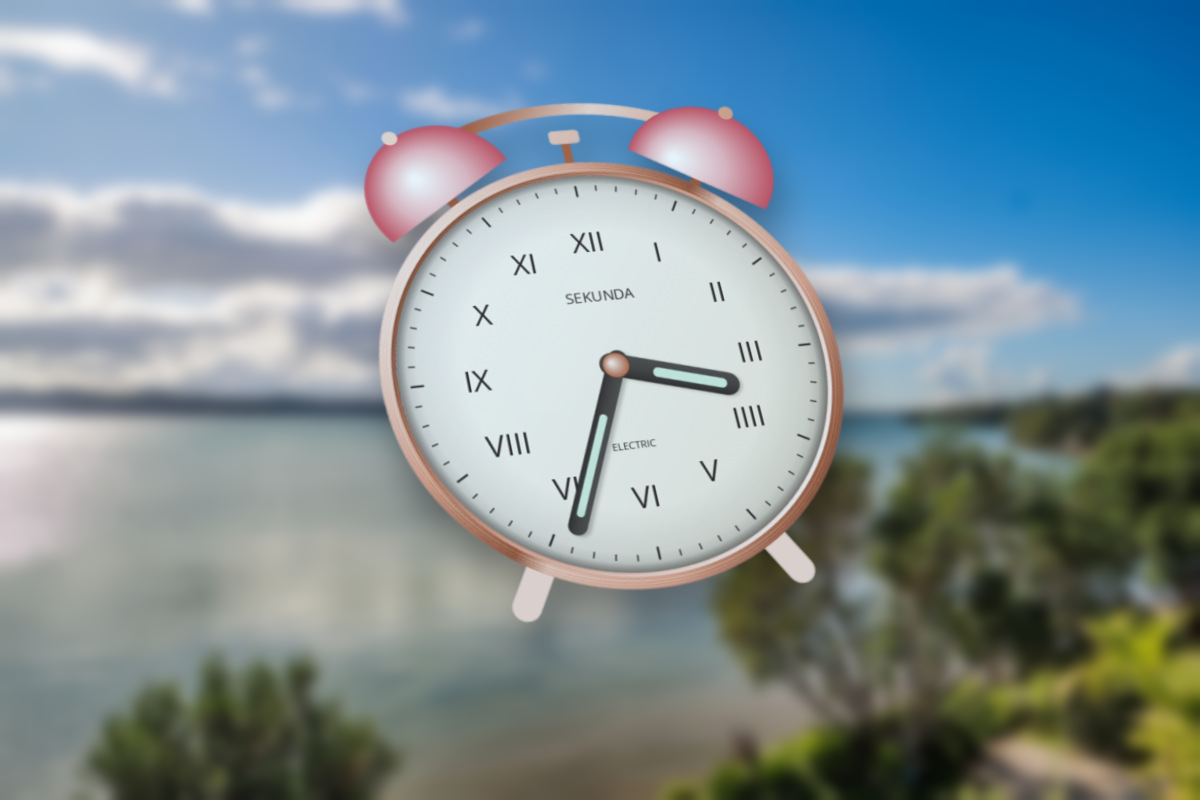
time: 3:34
